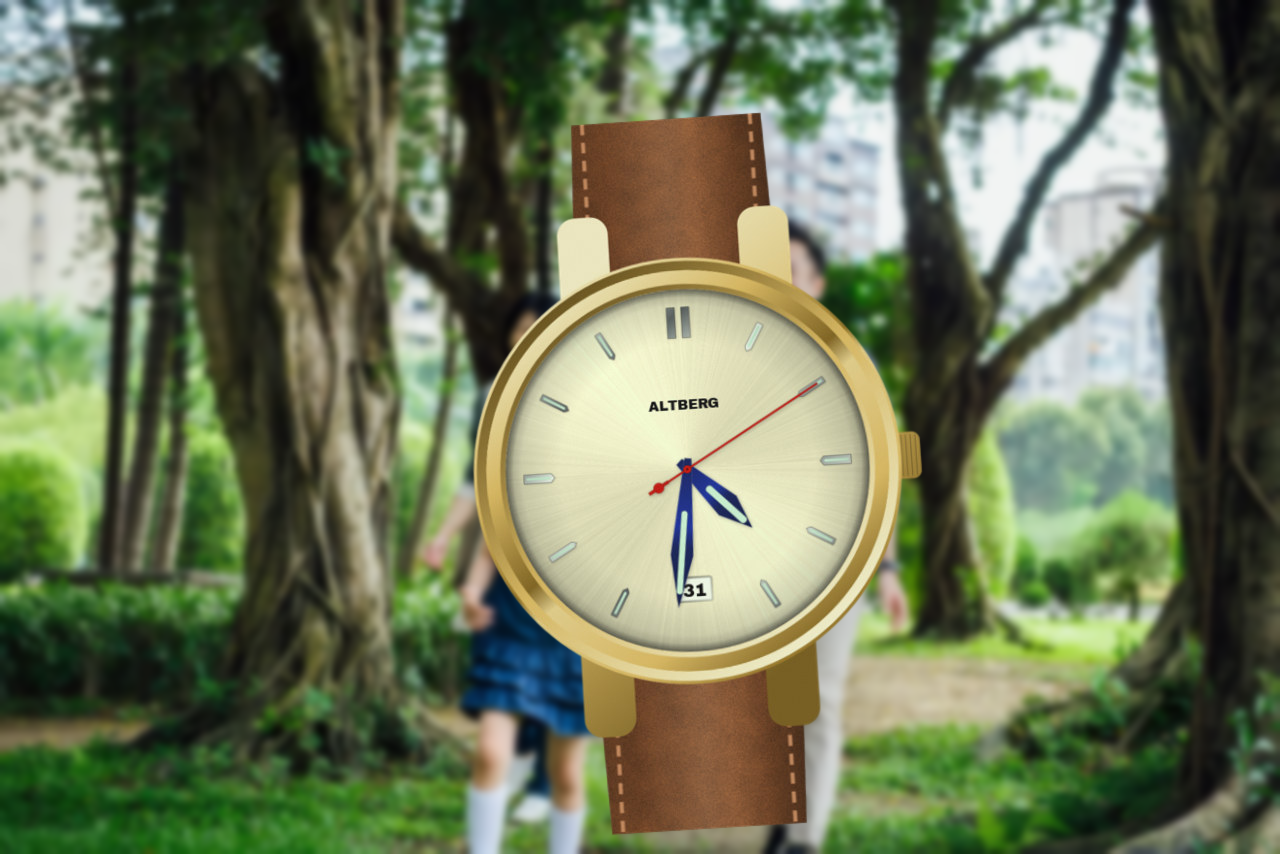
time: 4:31:10
